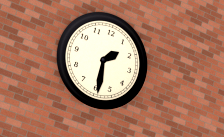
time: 1:29
